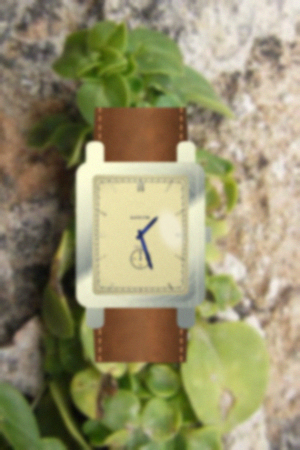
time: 1:27
